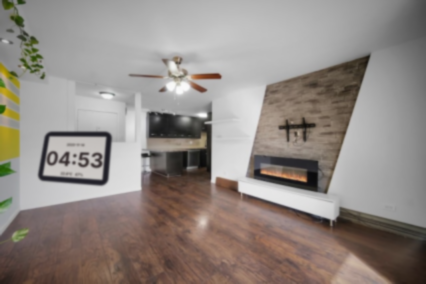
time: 4:53
